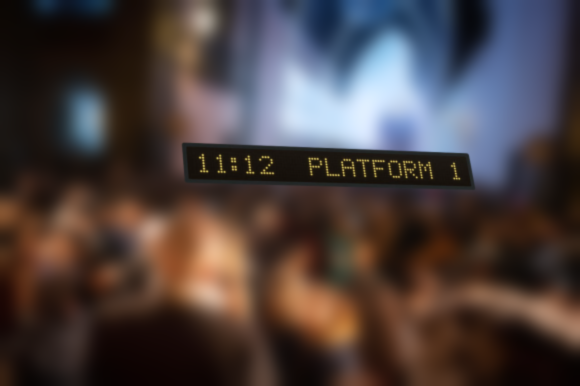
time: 11:12
